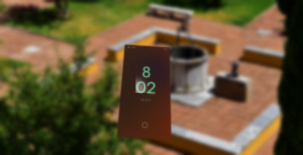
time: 8:02
